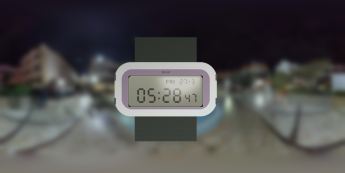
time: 5:28:47
